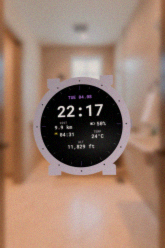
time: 22:17
